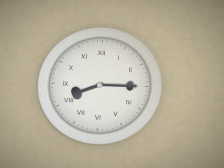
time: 8:15
